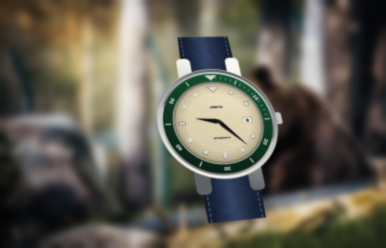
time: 9:23
